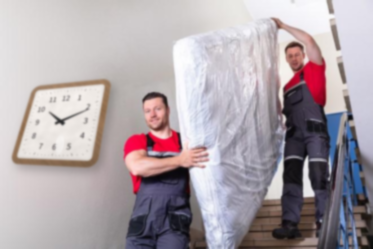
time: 10:11
